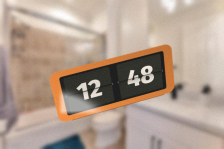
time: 12:48
